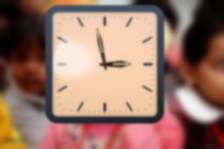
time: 2:58
